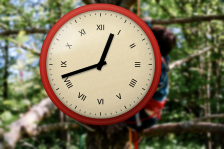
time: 12:42
